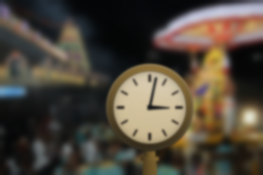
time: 3:02
